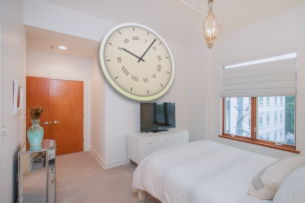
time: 10:08
